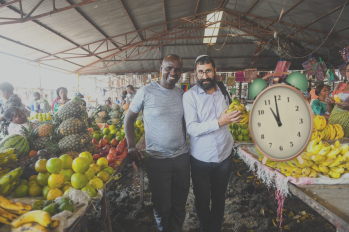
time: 10:59
